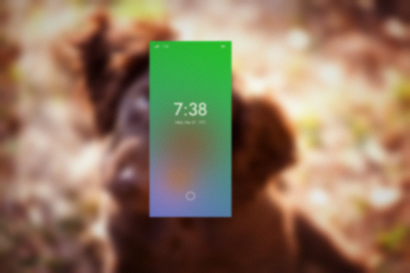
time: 7:38
